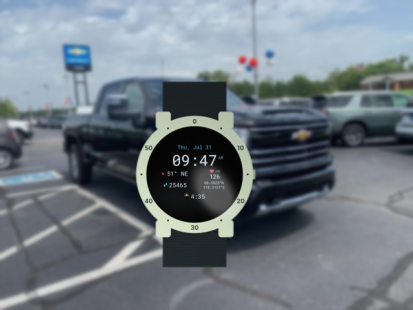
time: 9:47
